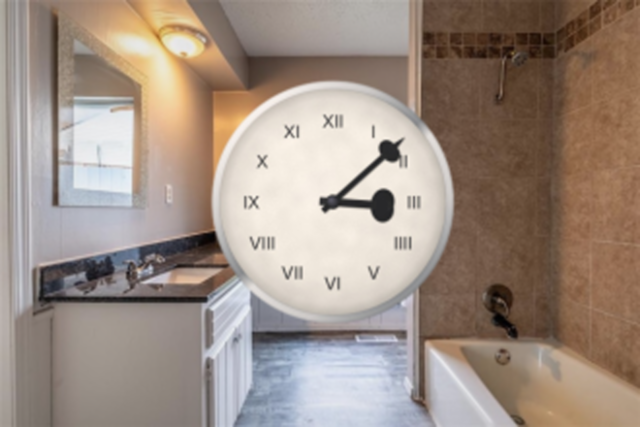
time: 3:08
